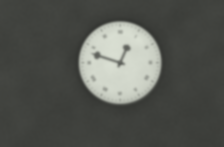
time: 12:48
